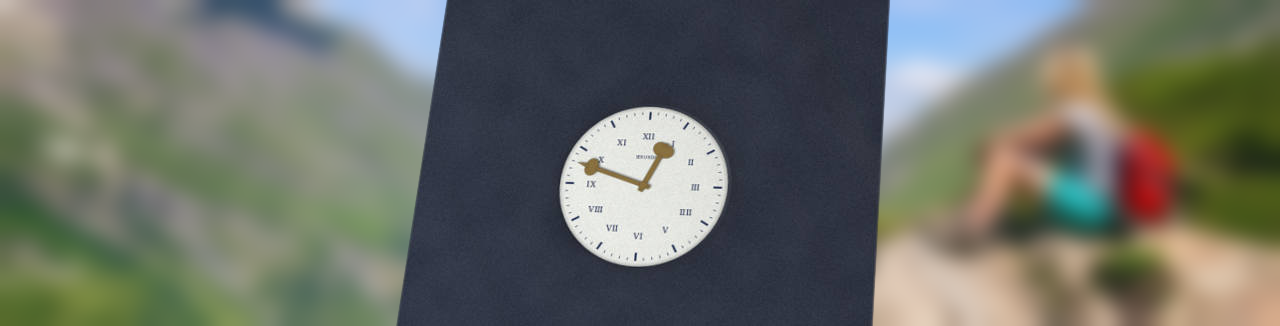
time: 12:48
